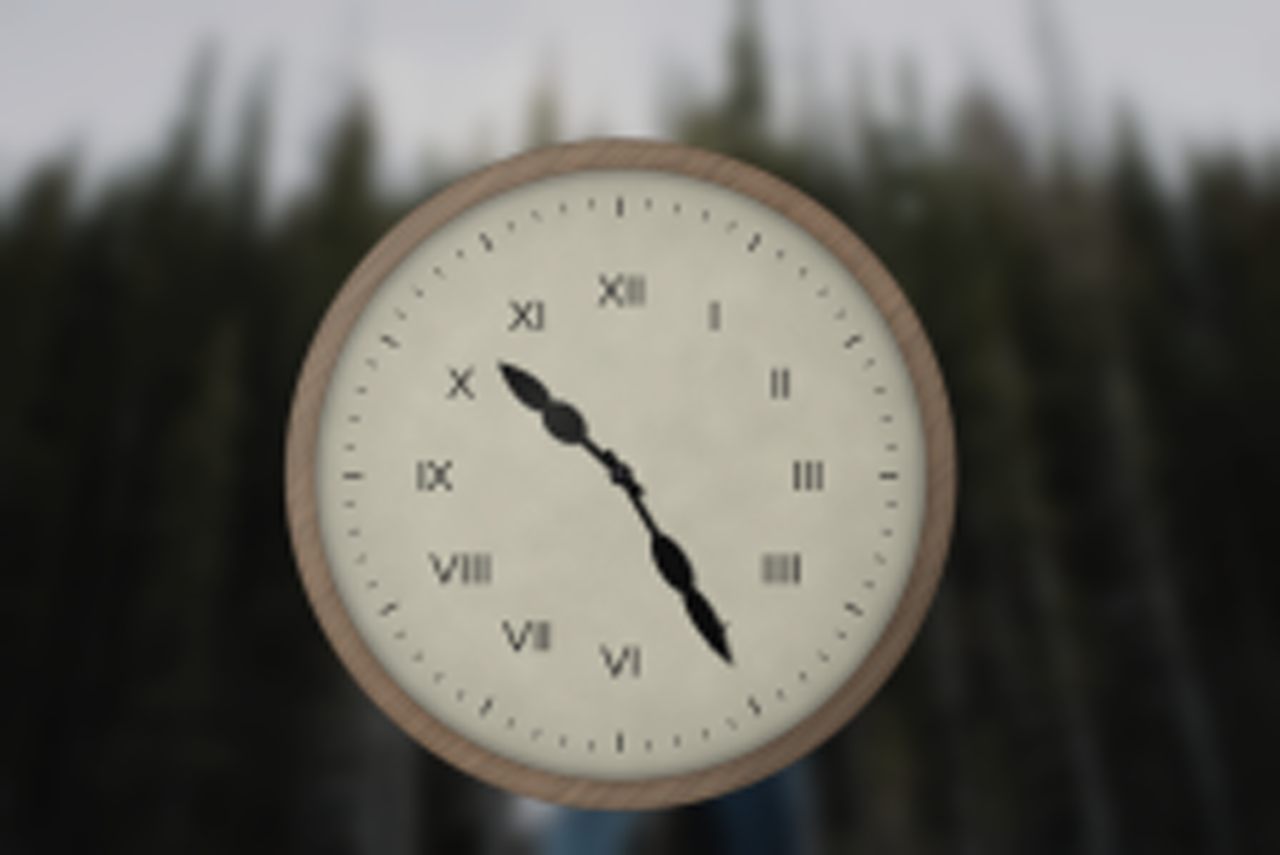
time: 10:25
